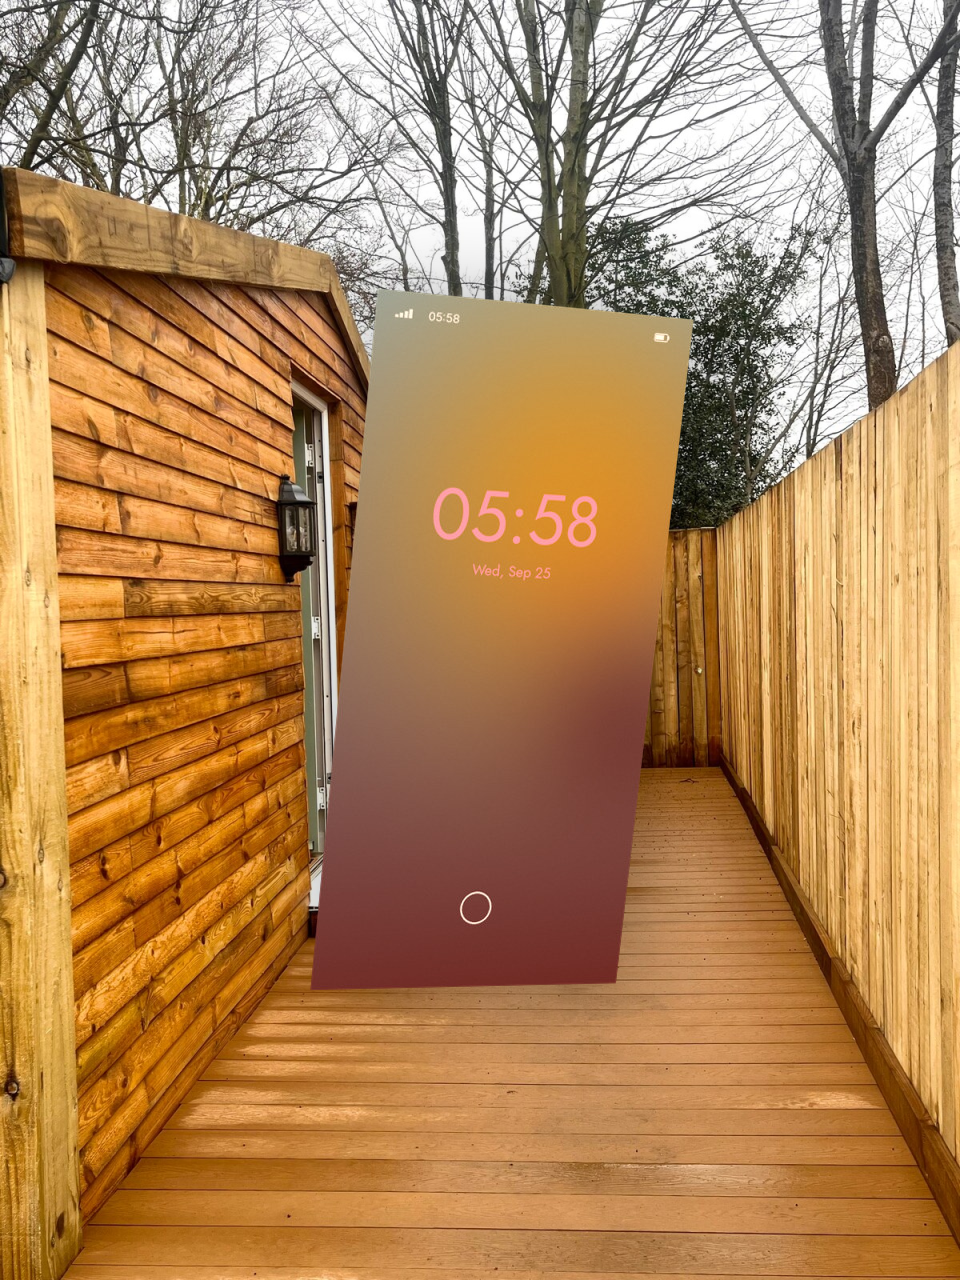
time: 5:58
